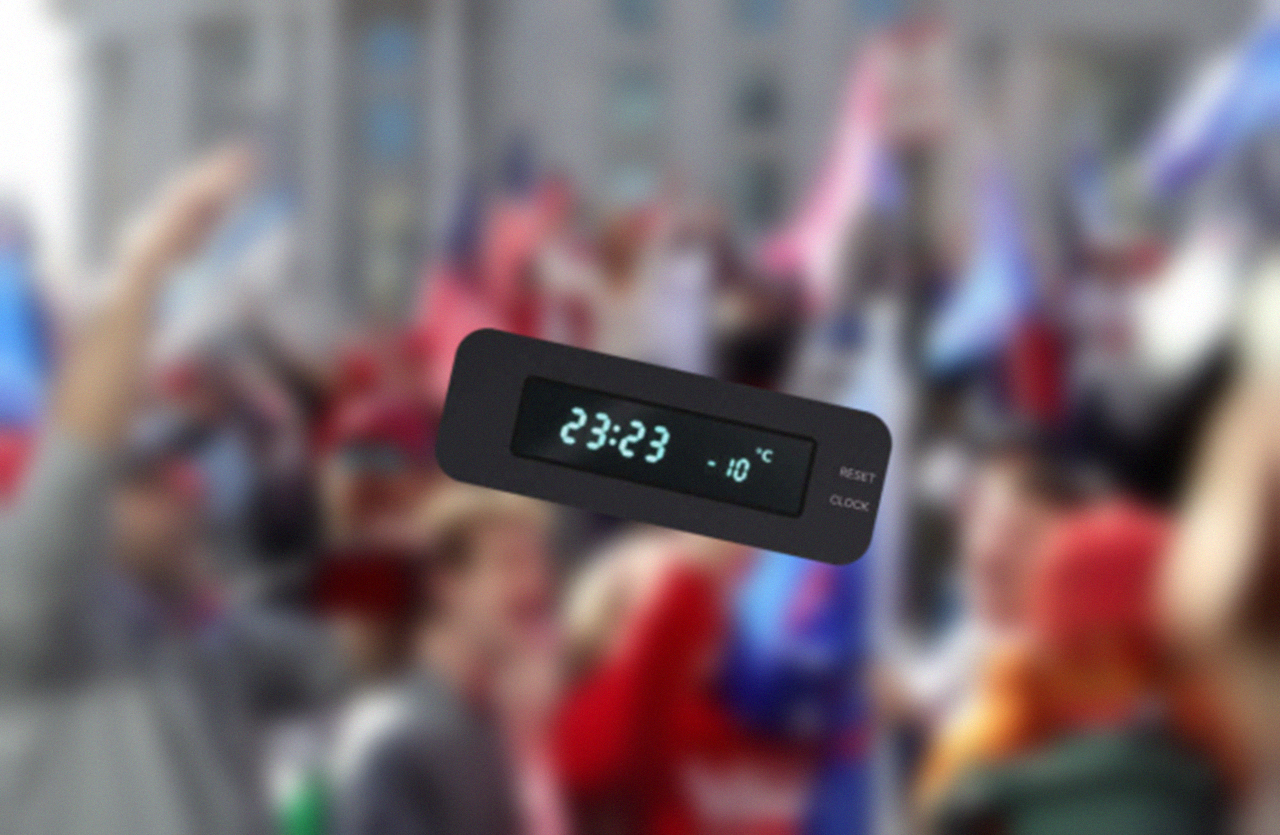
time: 23:23
